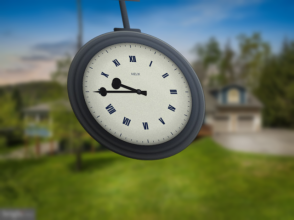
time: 9:45
